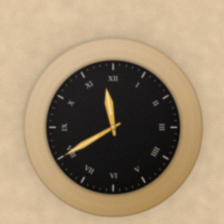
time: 11:40
